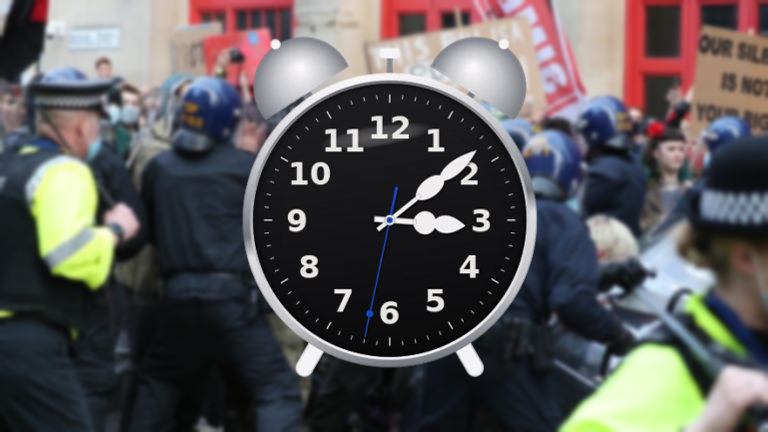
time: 3:08:32
